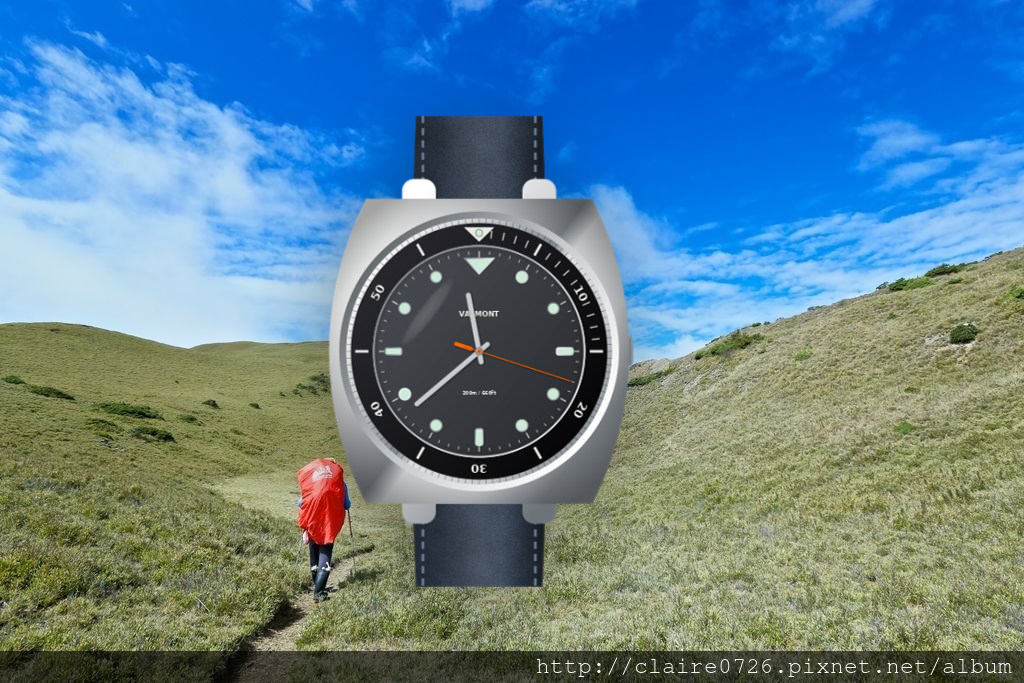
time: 11:38:18
